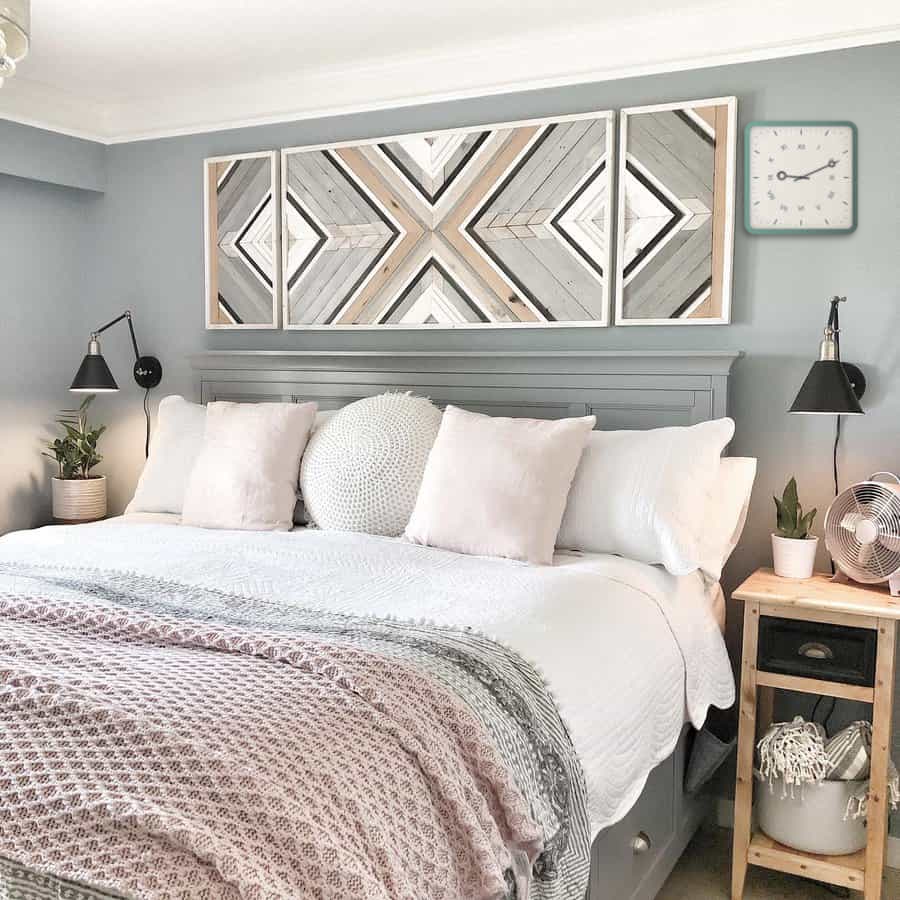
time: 9:11
